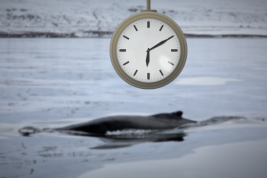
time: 6:10
